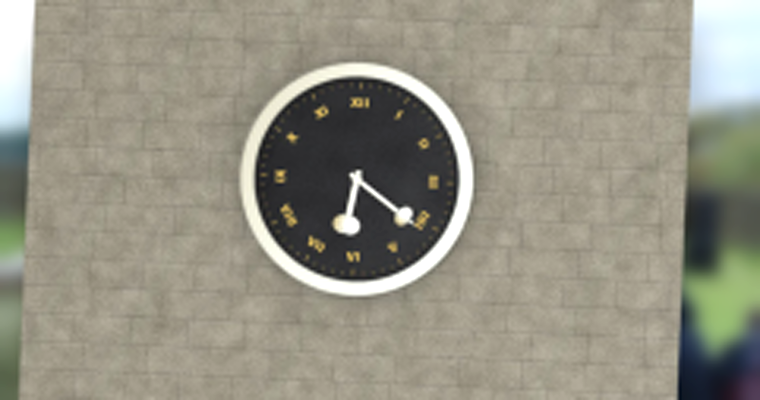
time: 6:21
